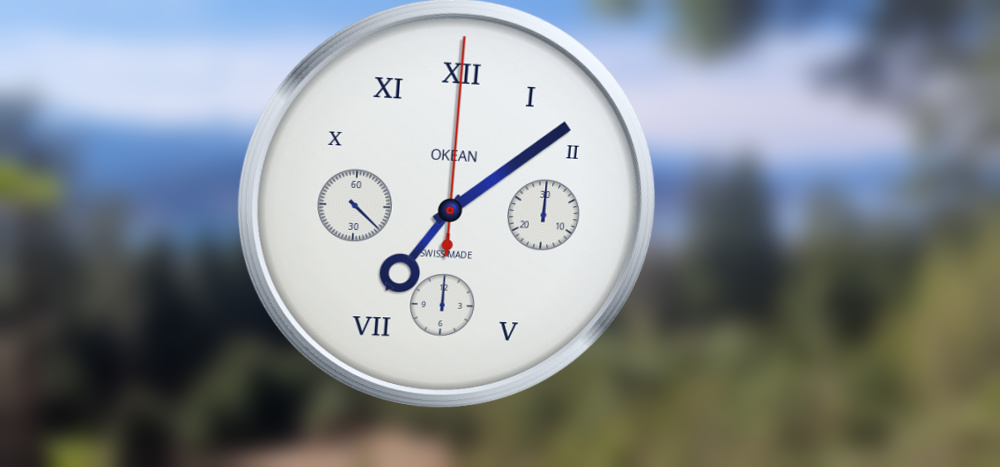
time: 7:08:22
